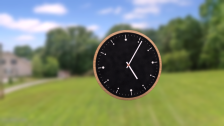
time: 5:06
